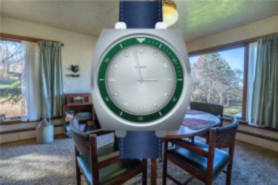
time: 2:58
